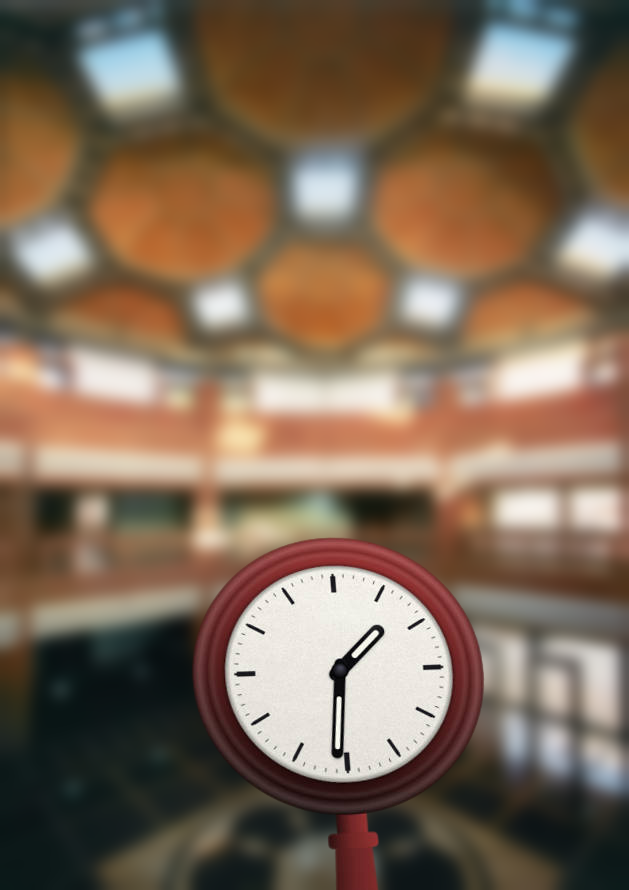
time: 1:31
